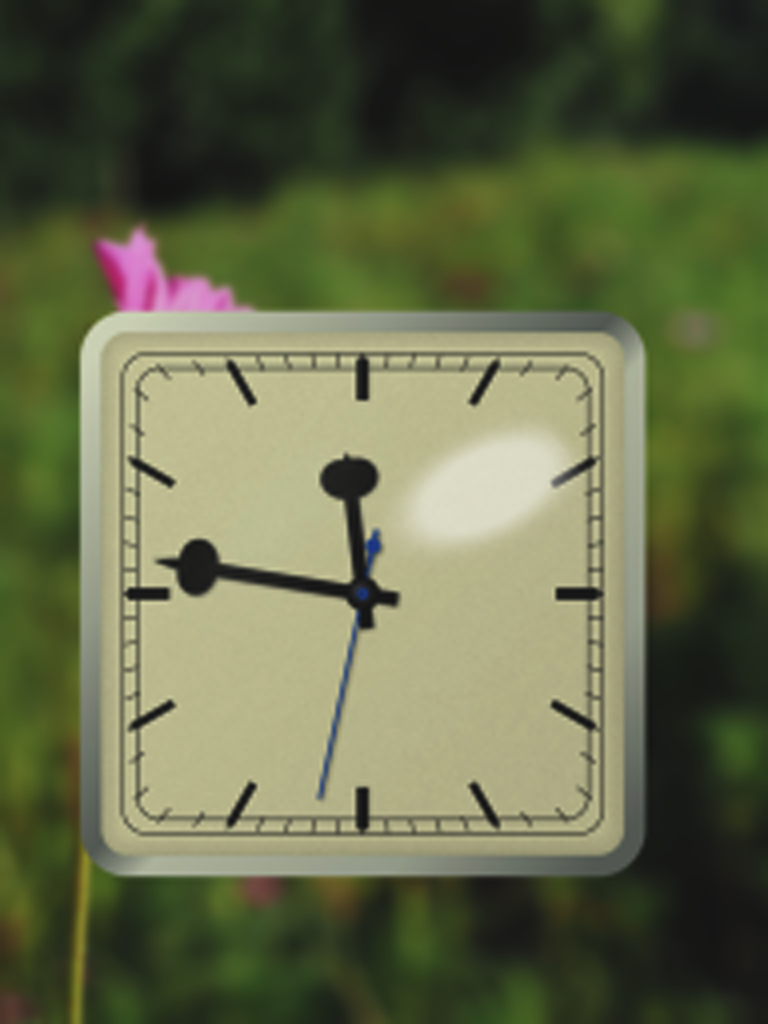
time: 11:46:32
